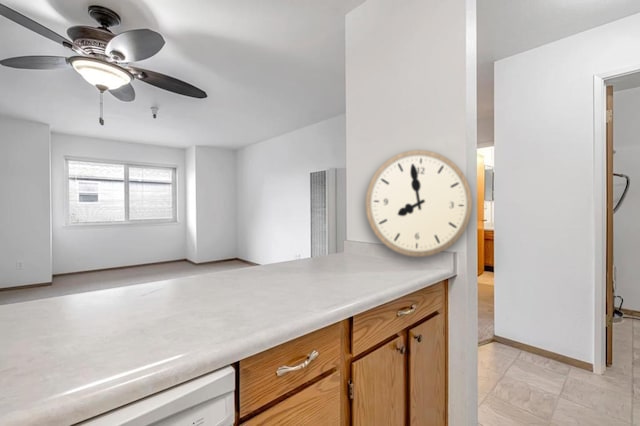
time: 7:58
